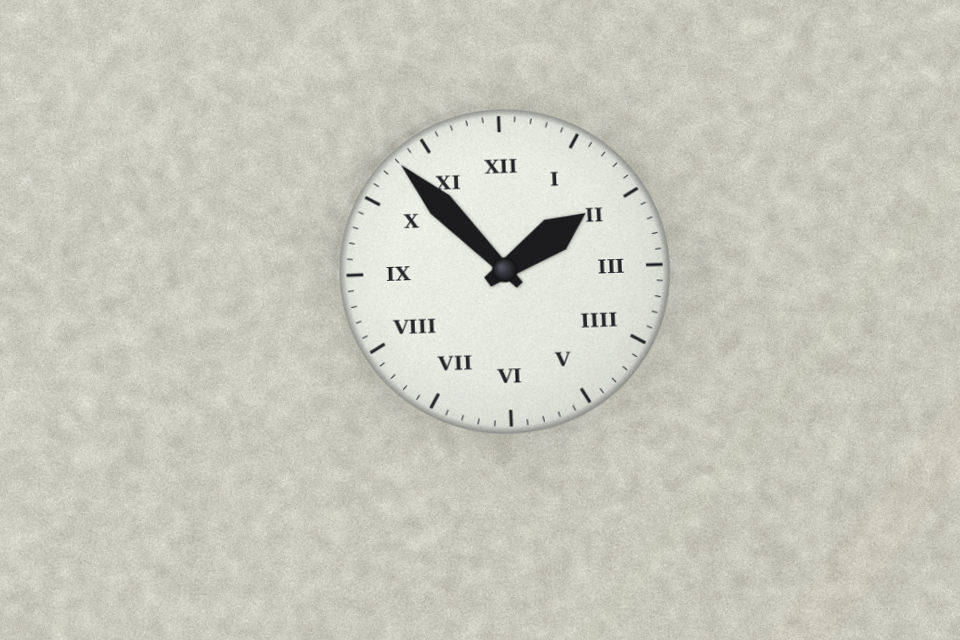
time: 1:53
